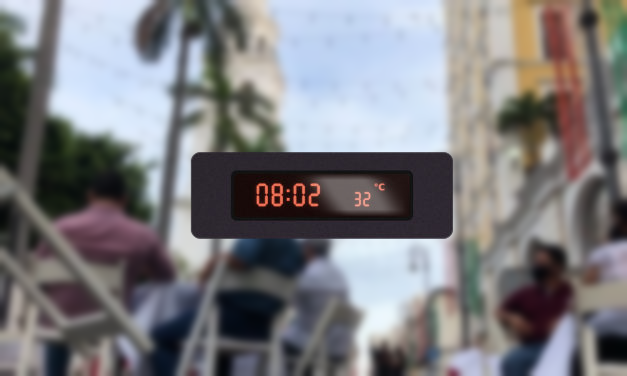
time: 8:02
